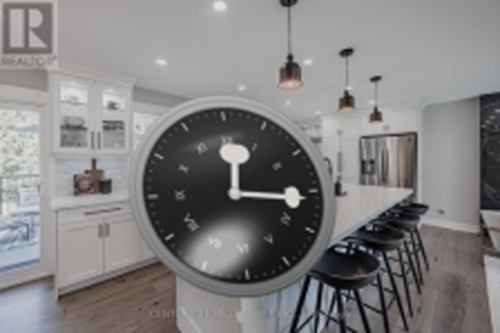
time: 12:16
